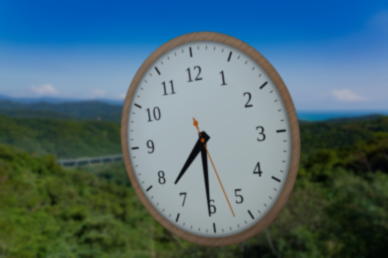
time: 7:30:27
